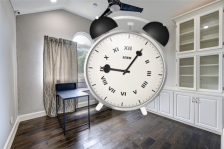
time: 9:05
